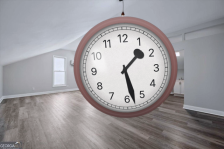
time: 1:28
